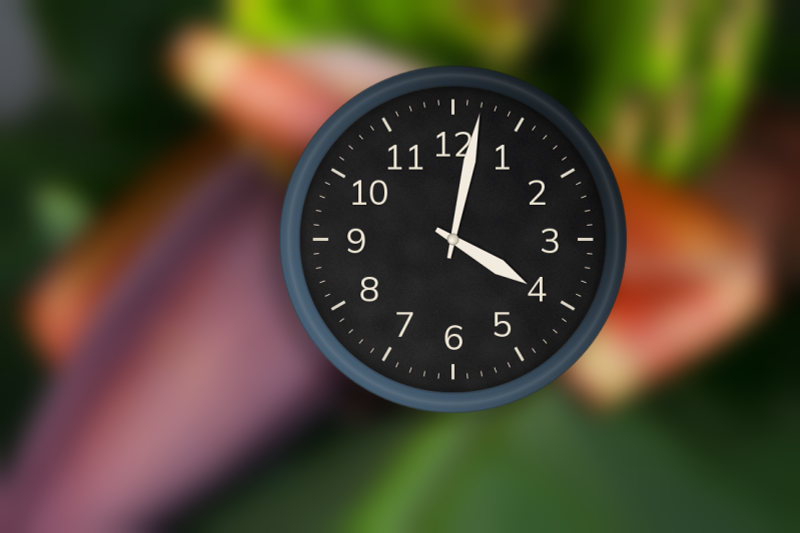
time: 4:02
